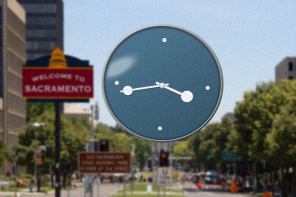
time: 3:43
